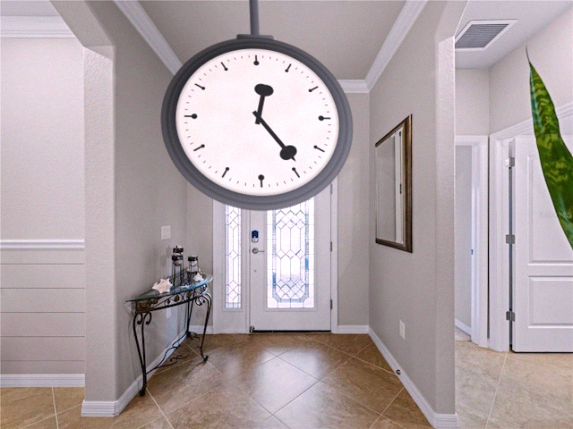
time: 12:24
